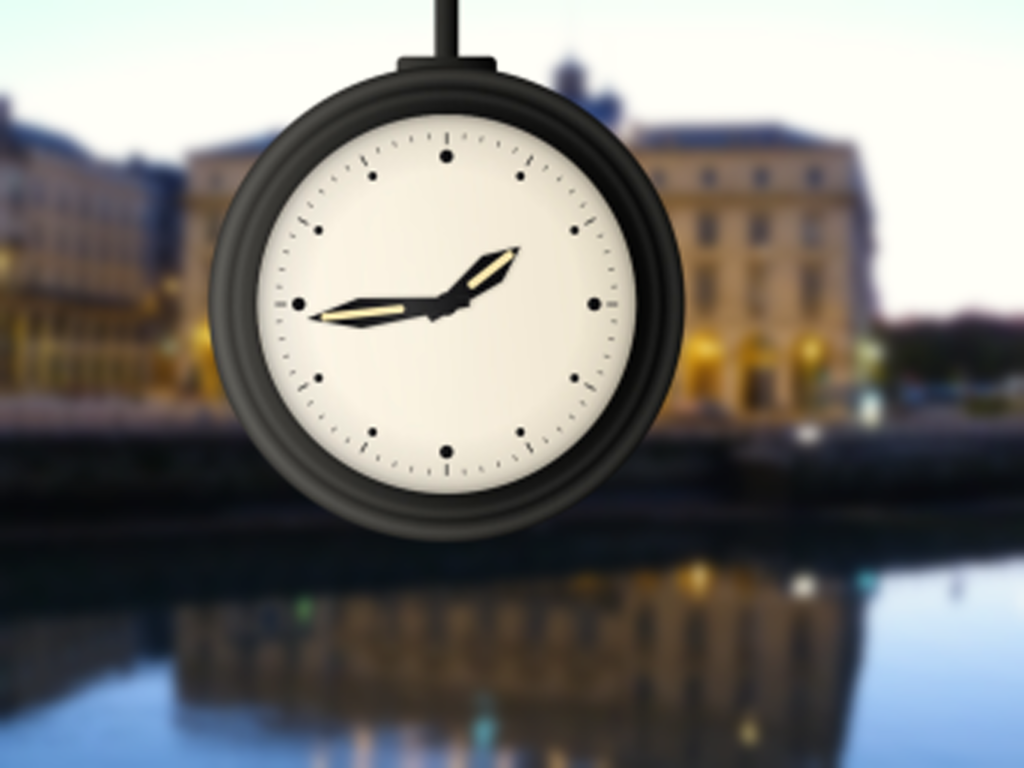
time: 1:44
